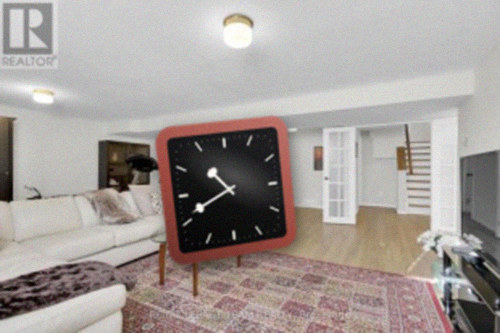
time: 10:41
